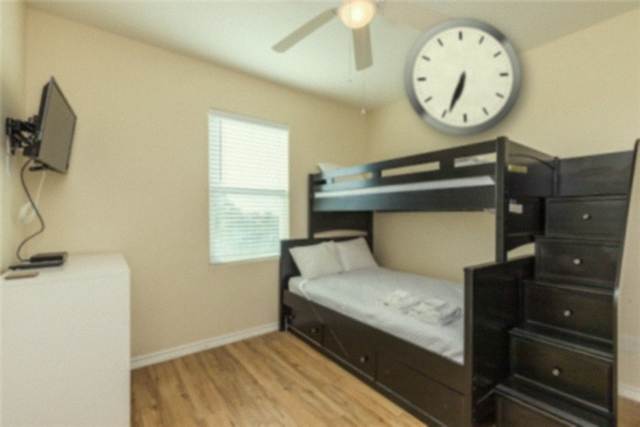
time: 6:34
